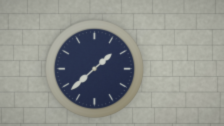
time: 1:38
